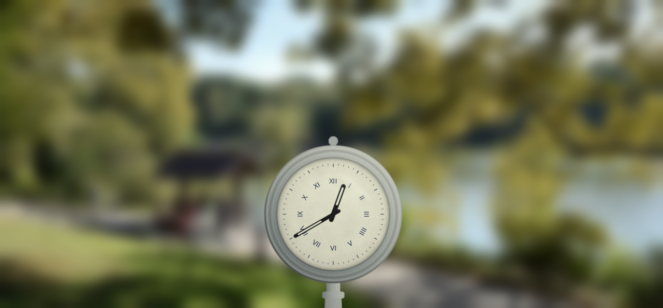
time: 12:40
